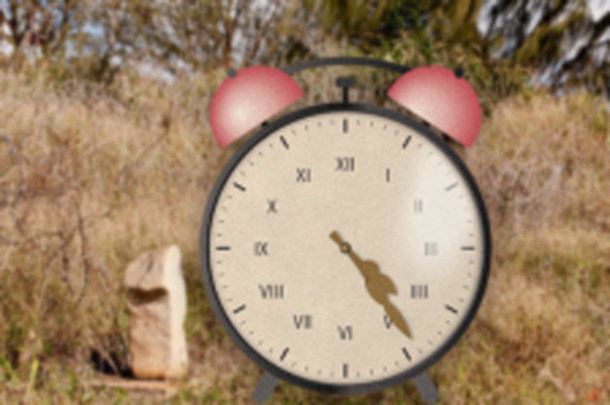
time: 4:24
